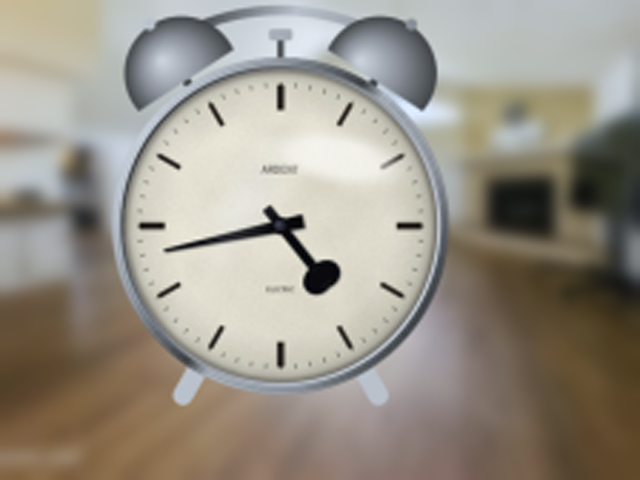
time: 4:43
